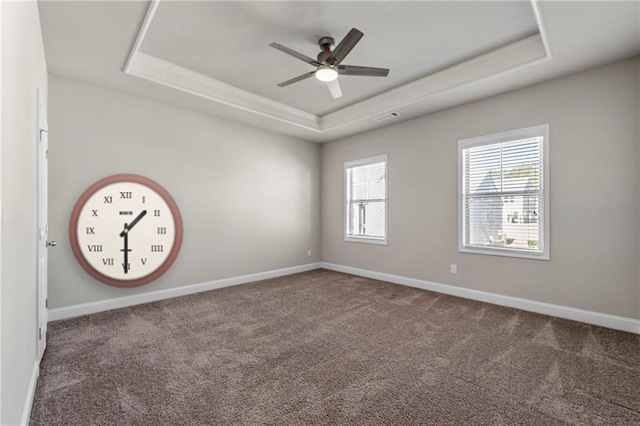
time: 1:30
